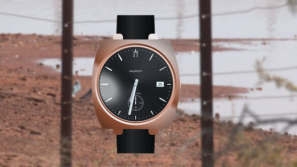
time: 6:32
